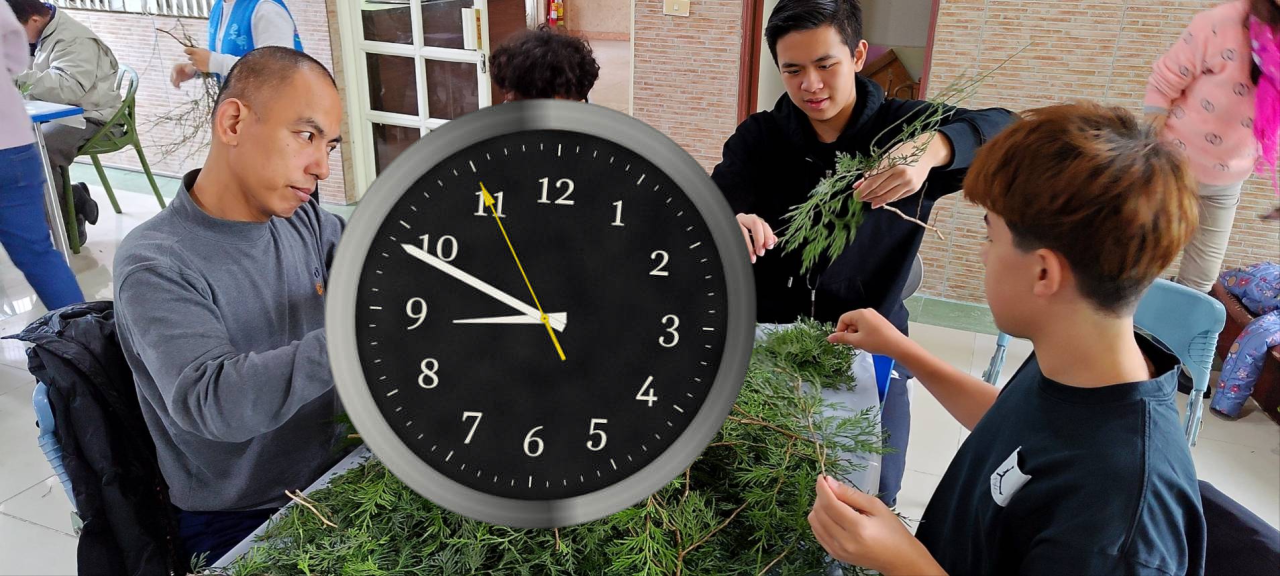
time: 8:48:55
